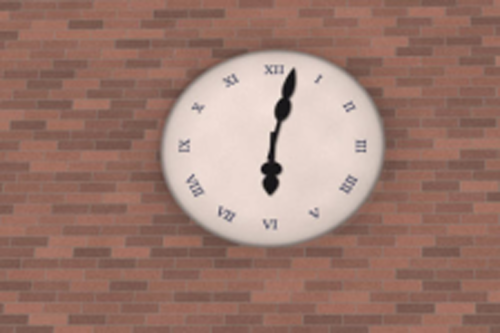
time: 6:02
